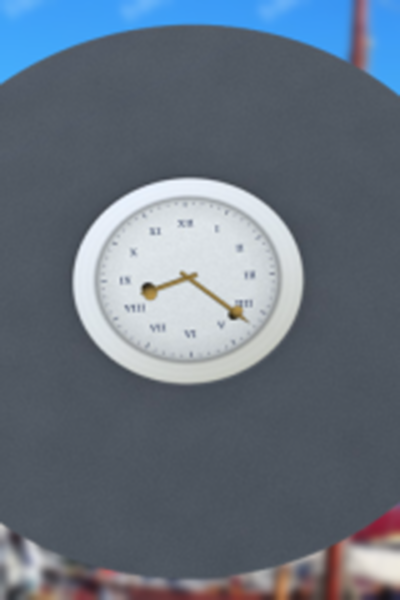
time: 8:22
